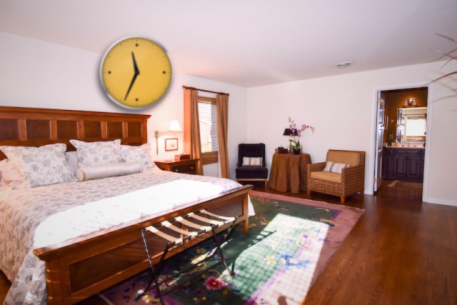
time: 11:34
